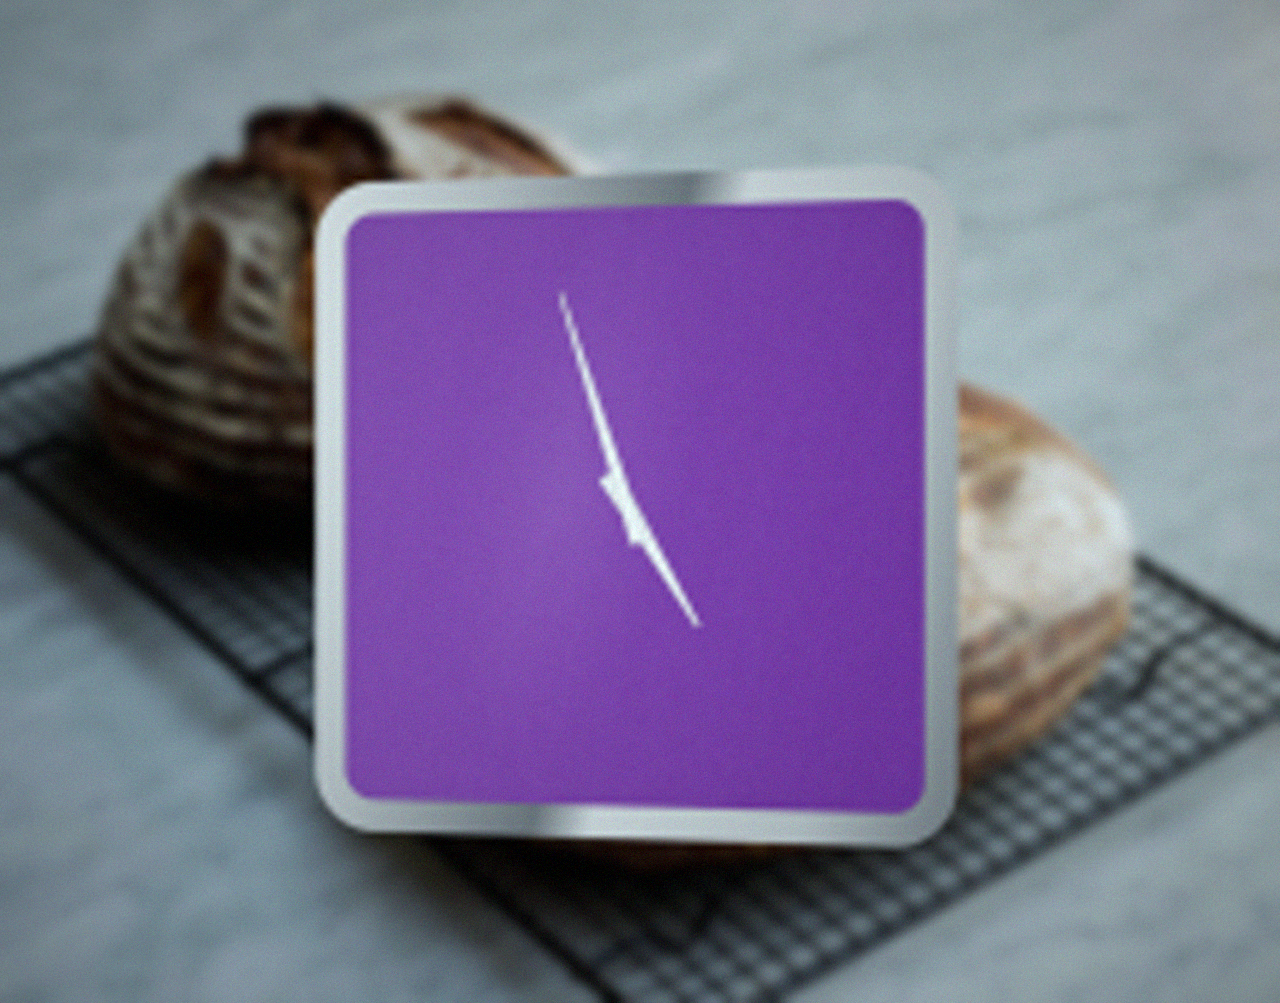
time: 4:57
